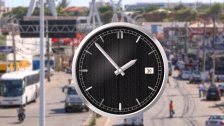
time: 1:53
